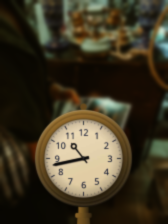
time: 10:43
